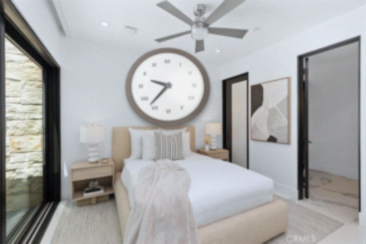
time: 9:37
